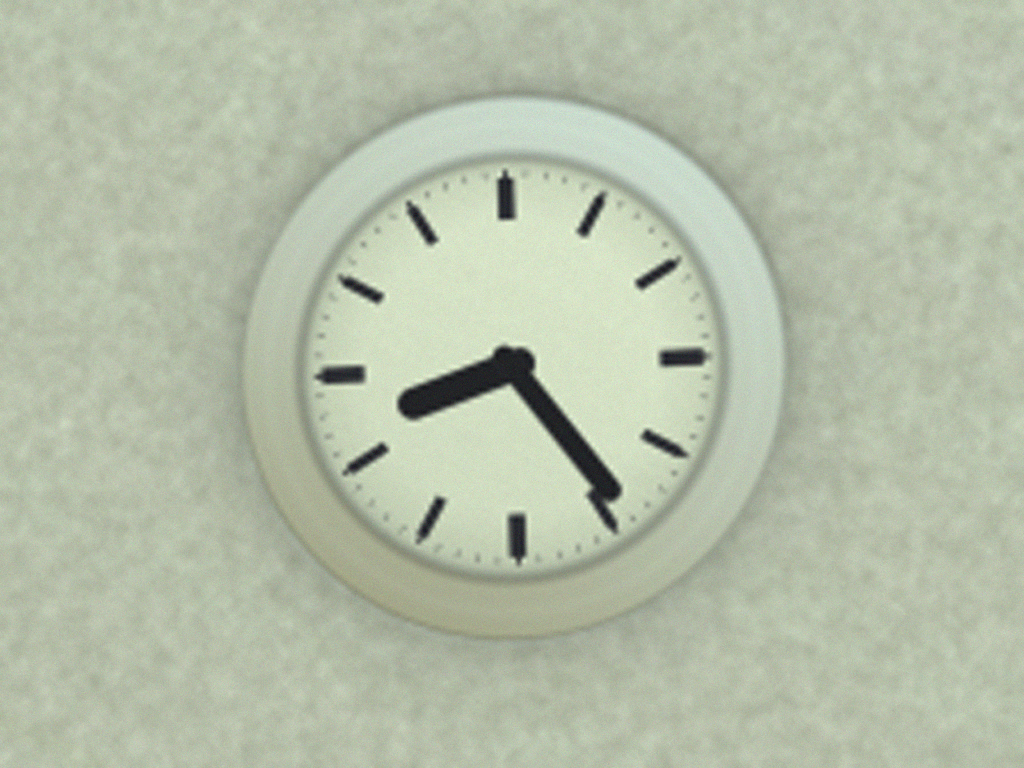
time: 8:24
